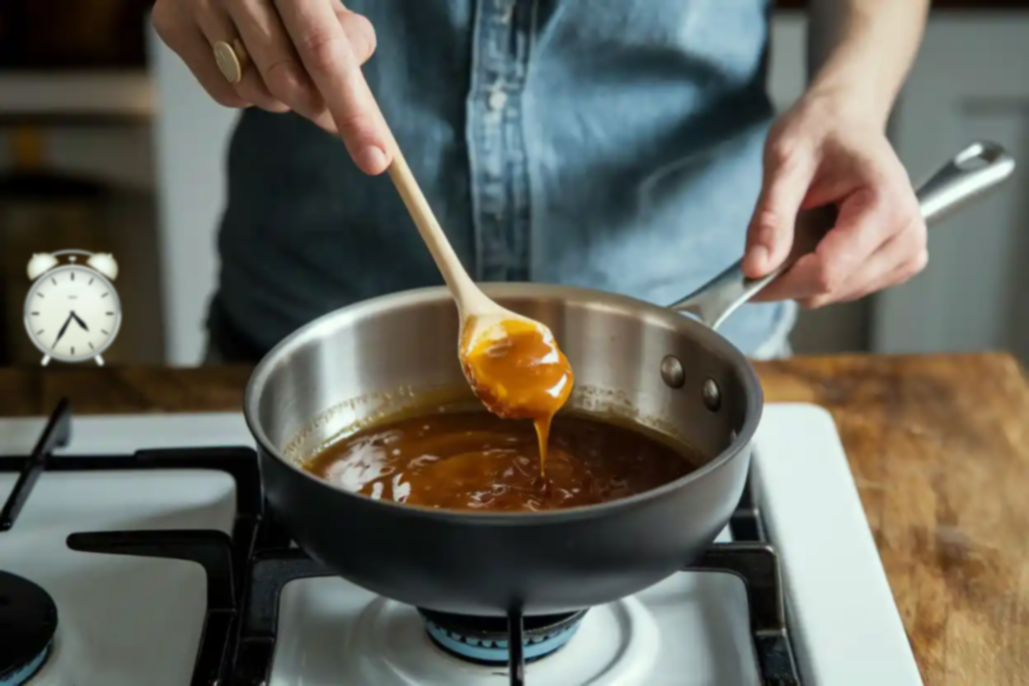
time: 4:35
